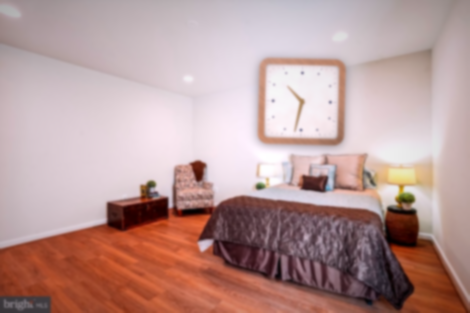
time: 10:32
